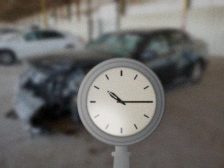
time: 10:15
